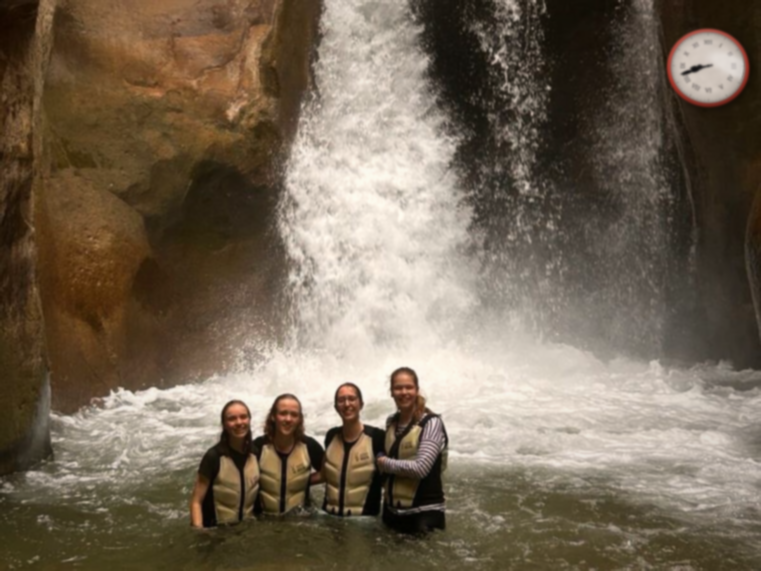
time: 8:42
